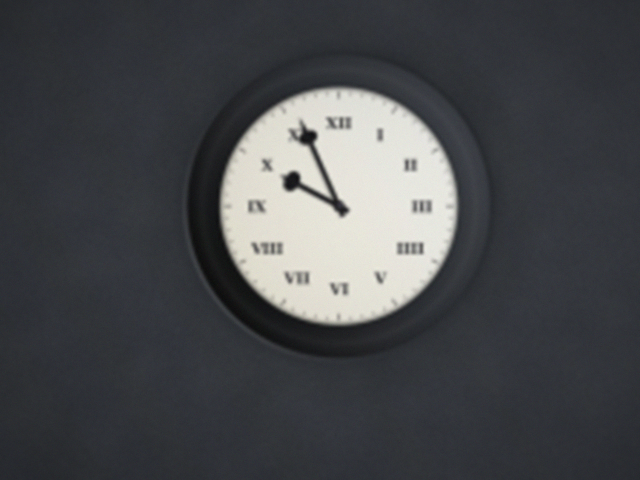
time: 9:56
